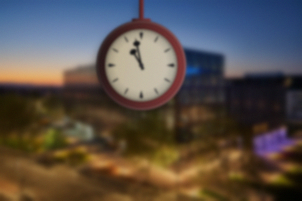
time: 10:58
